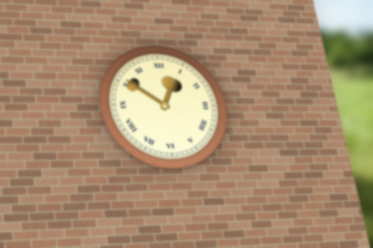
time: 12:51
